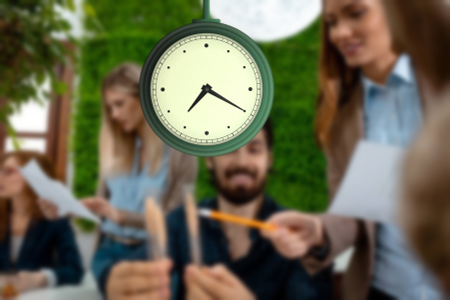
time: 7:20
